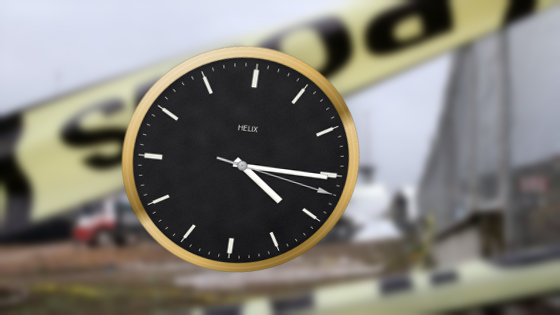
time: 4:15:17
